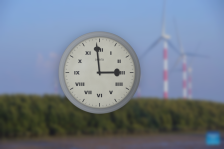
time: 2:59
